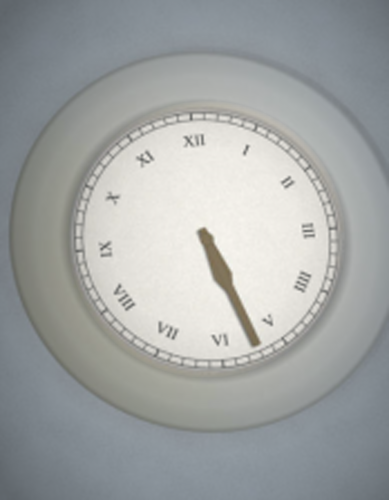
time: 5:27
